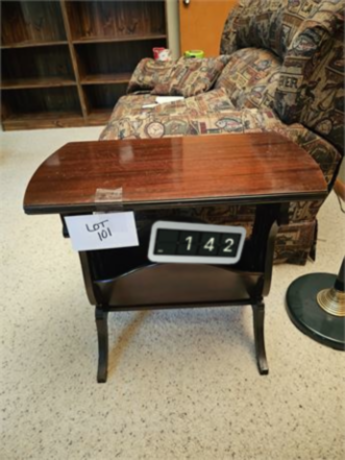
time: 1:42
